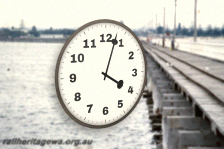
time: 4:03
